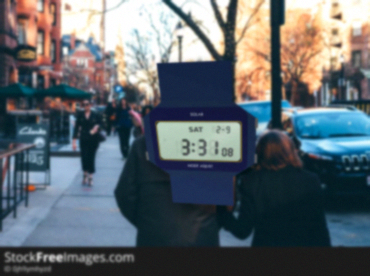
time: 3:31
